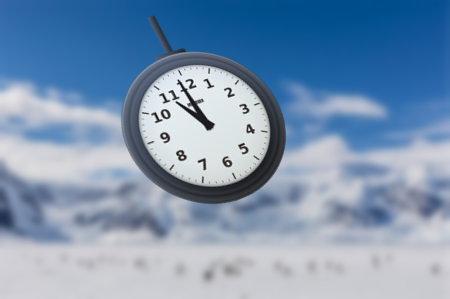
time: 10:59
